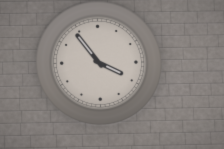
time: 3:54
